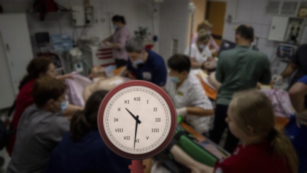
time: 10:31
